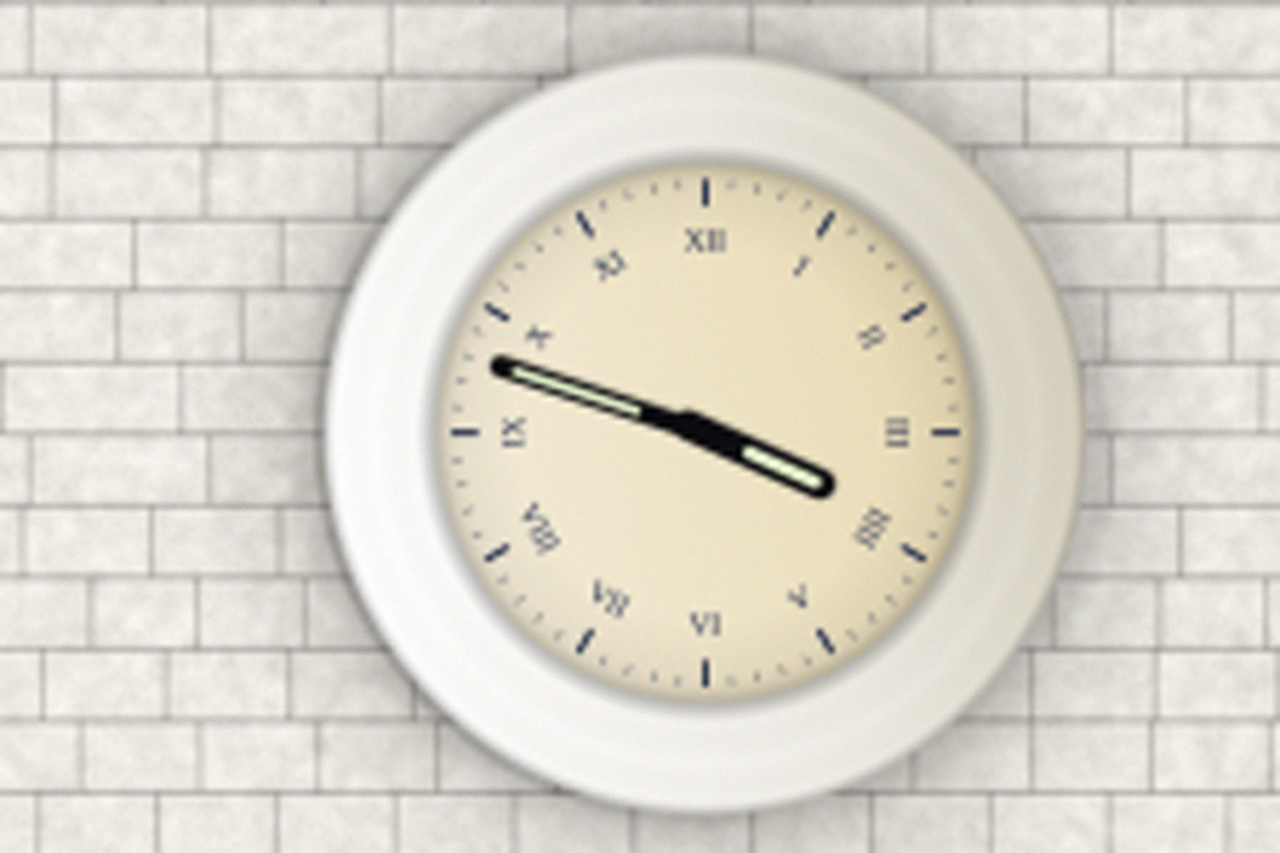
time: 3:48
